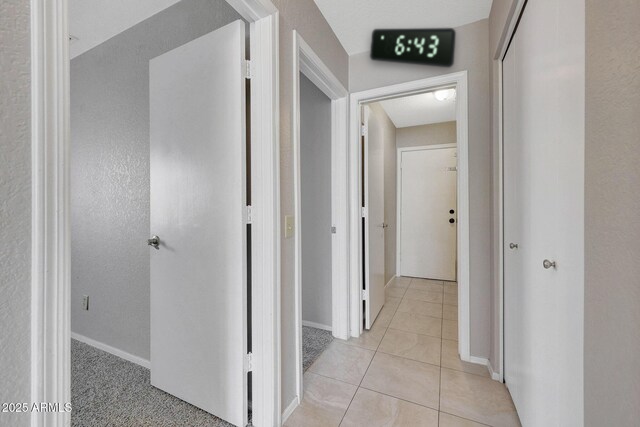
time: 6:43
